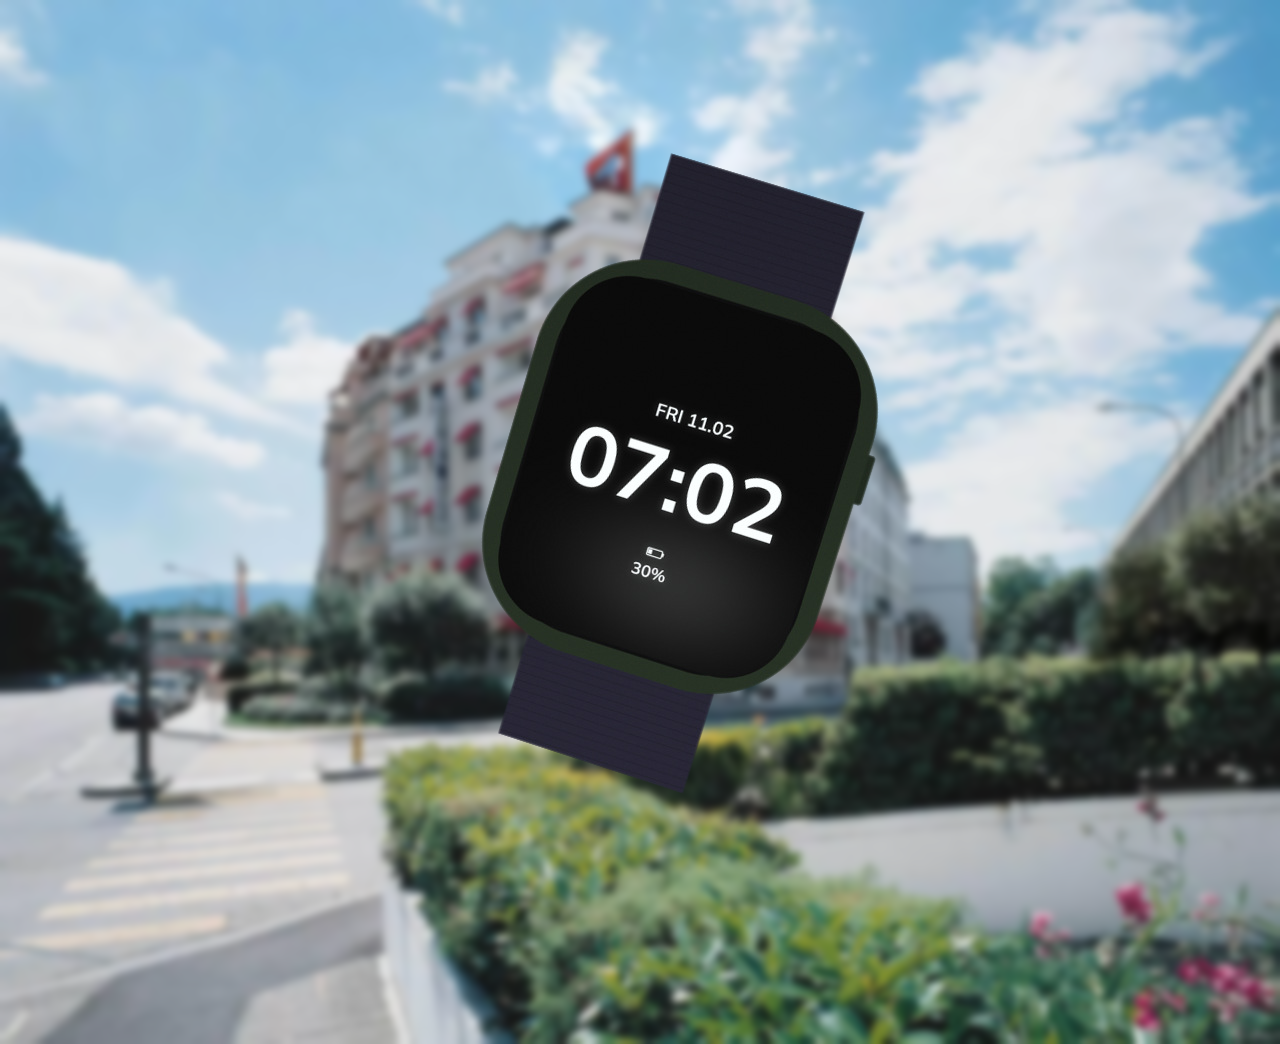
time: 7:02
